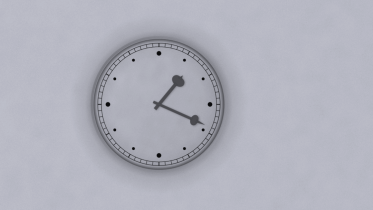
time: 1:19
